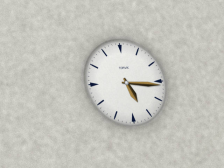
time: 5:16
